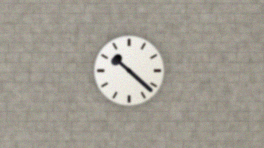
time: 10:22
